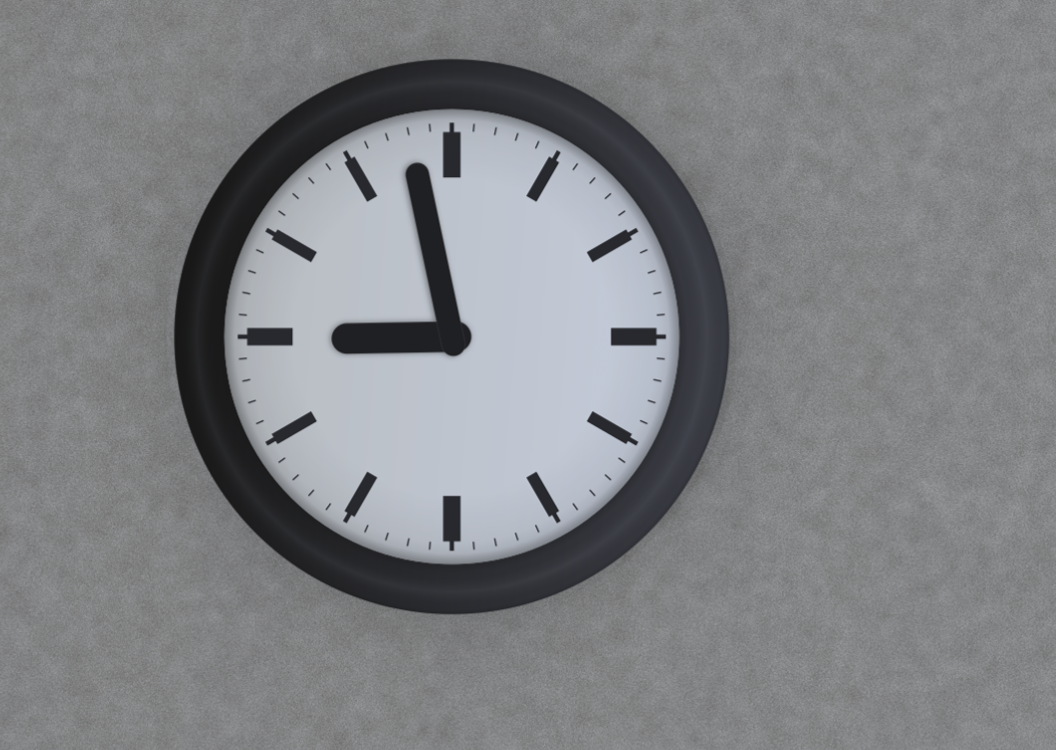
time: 8:58
